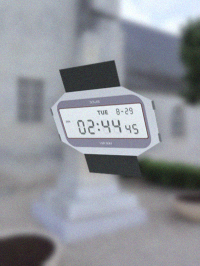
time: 2:44:45
